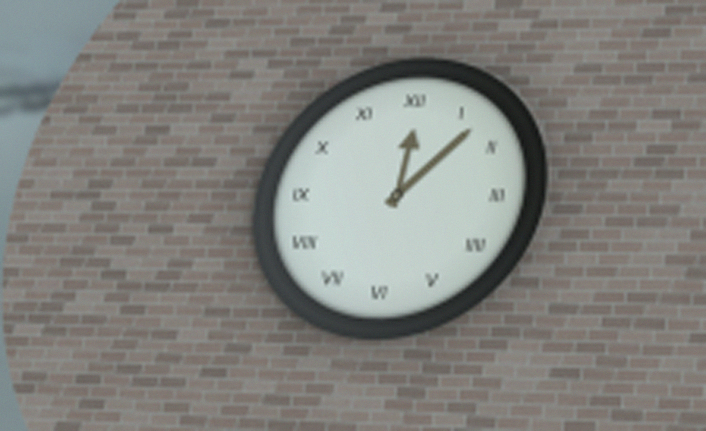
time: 12:07
